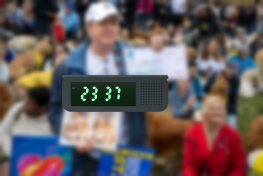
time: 23:37
